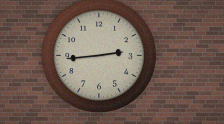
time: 2:44
